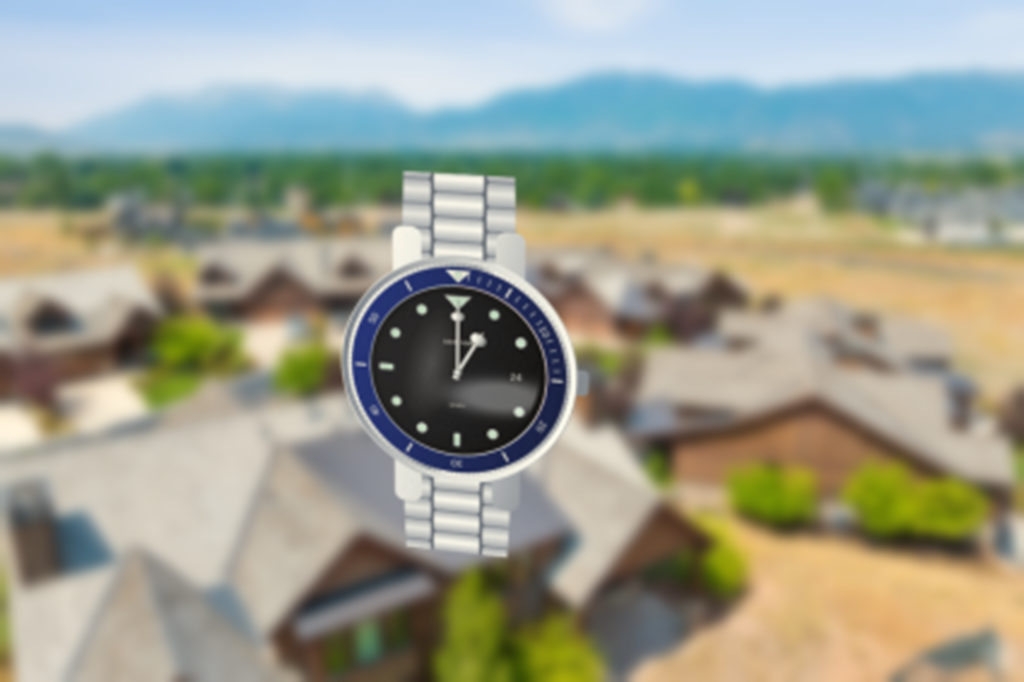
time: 1:00
